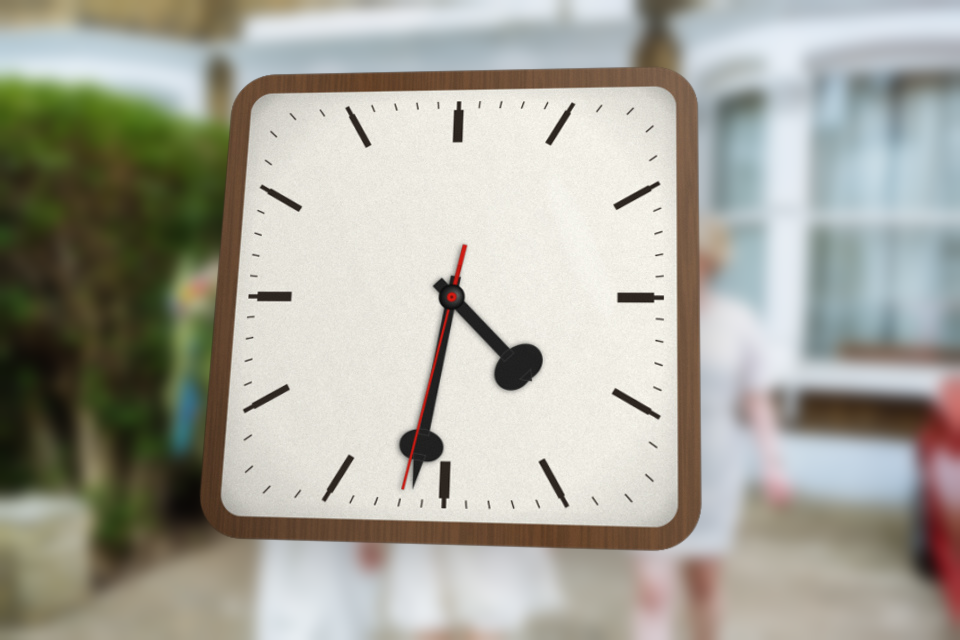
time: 4:31:32
